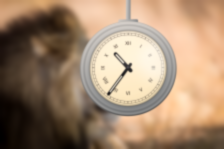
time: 10:36
